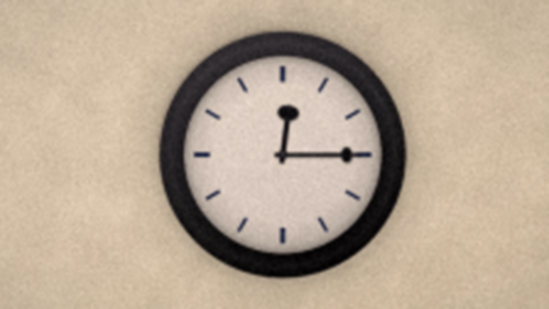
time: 12:15
